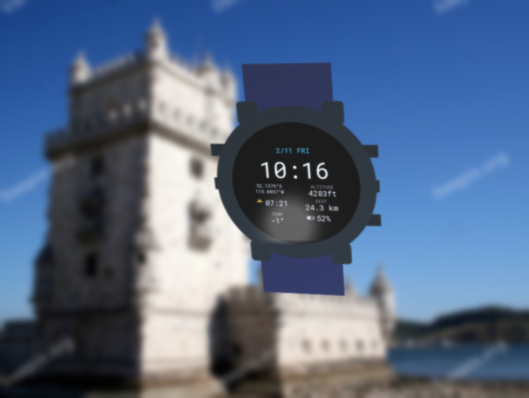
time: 10:16
